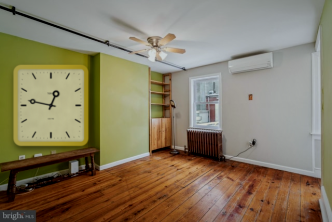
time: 12:47
